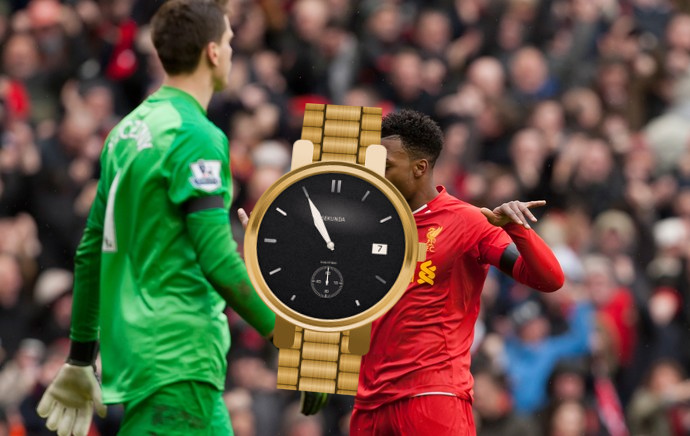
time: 10:55
